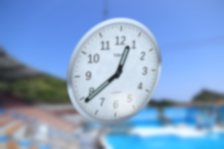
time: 12:39
